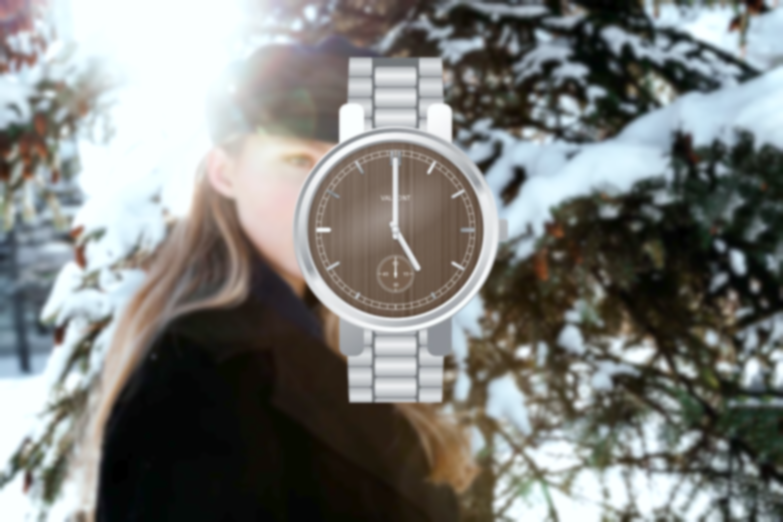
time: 5:00
